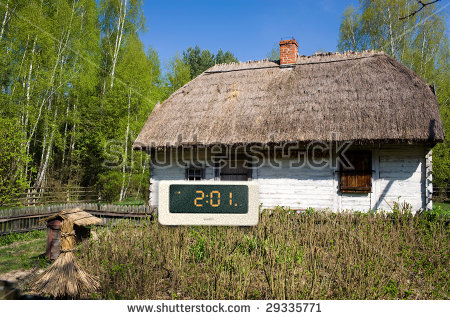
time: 2:01
